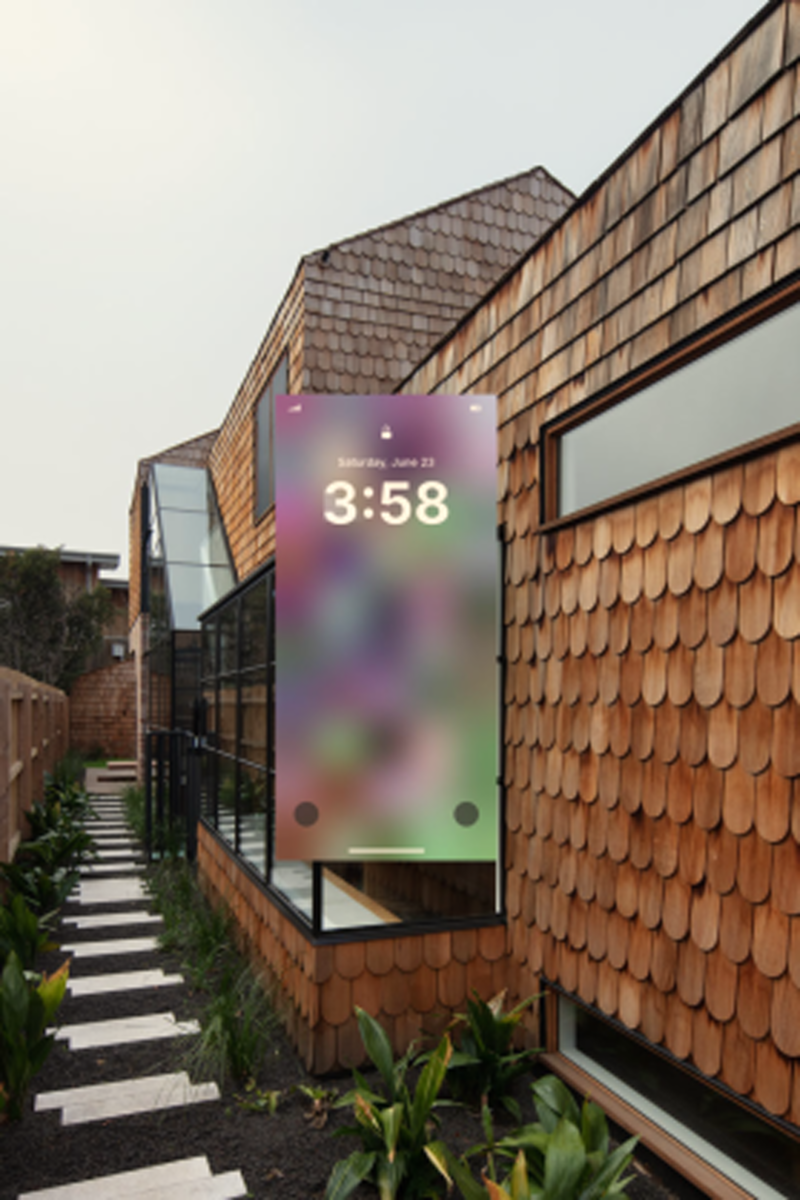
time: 3:58
